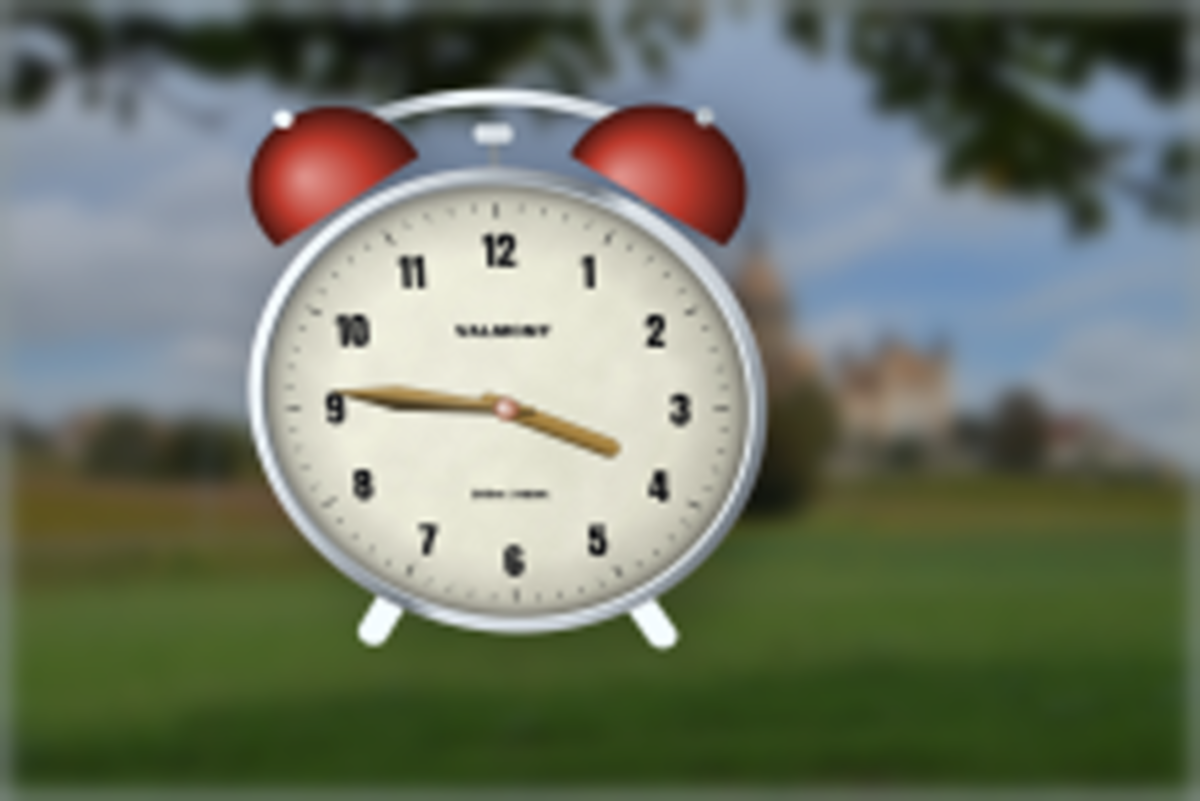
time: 3:46
